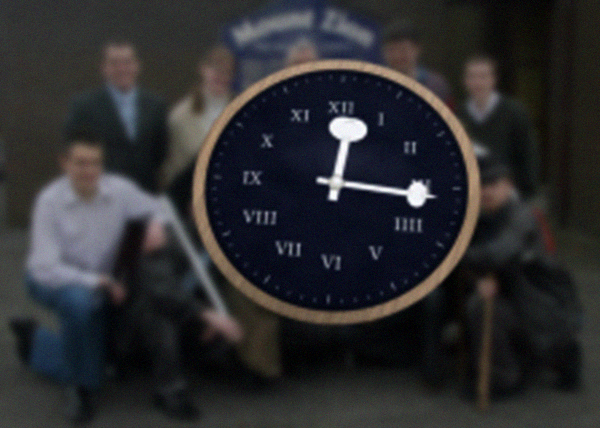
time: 12:16
